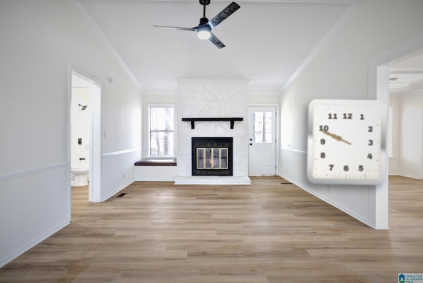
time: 9:49
